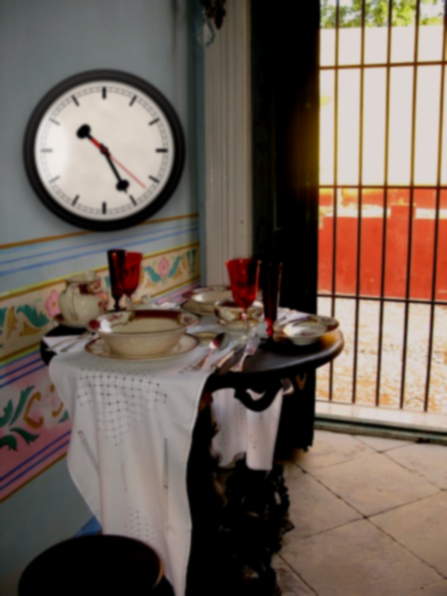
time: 10:25:22
